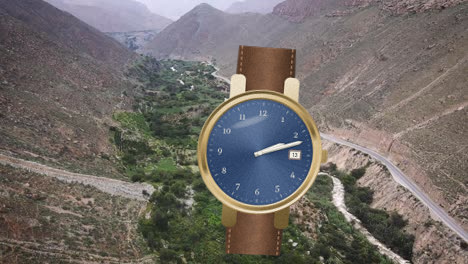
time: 2:12
